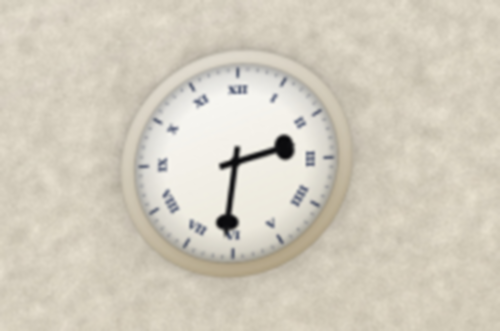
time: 2:31
